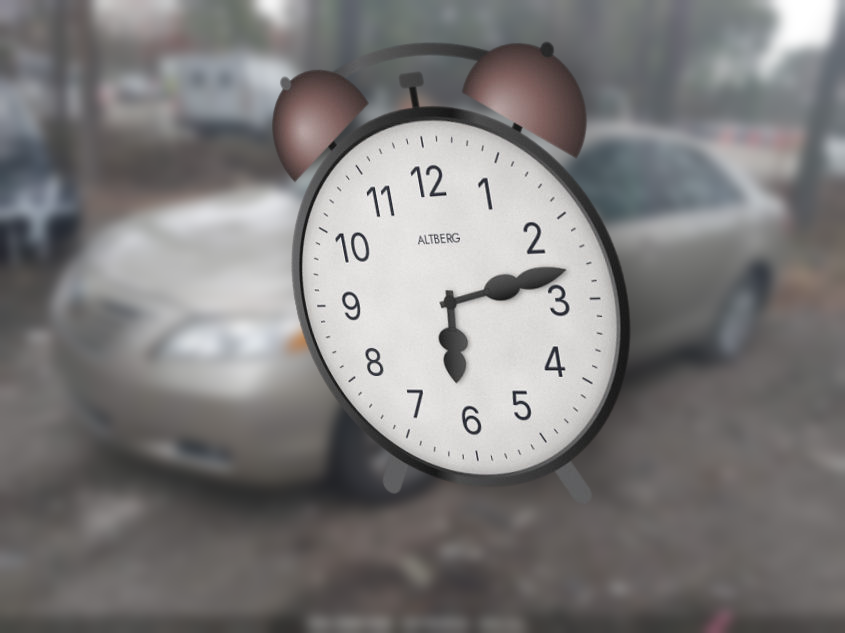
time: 6:13
